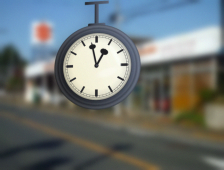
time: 12:58
